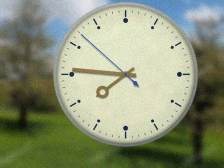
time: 7:45:52
